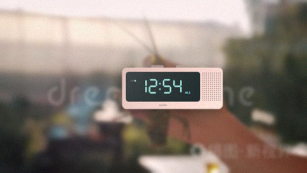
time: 12:54
